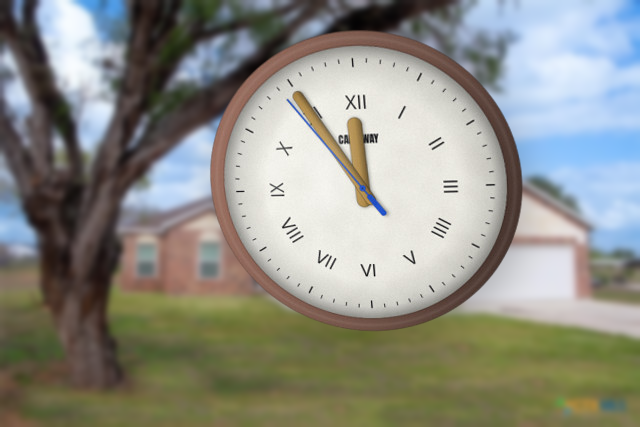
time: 11:54:54
